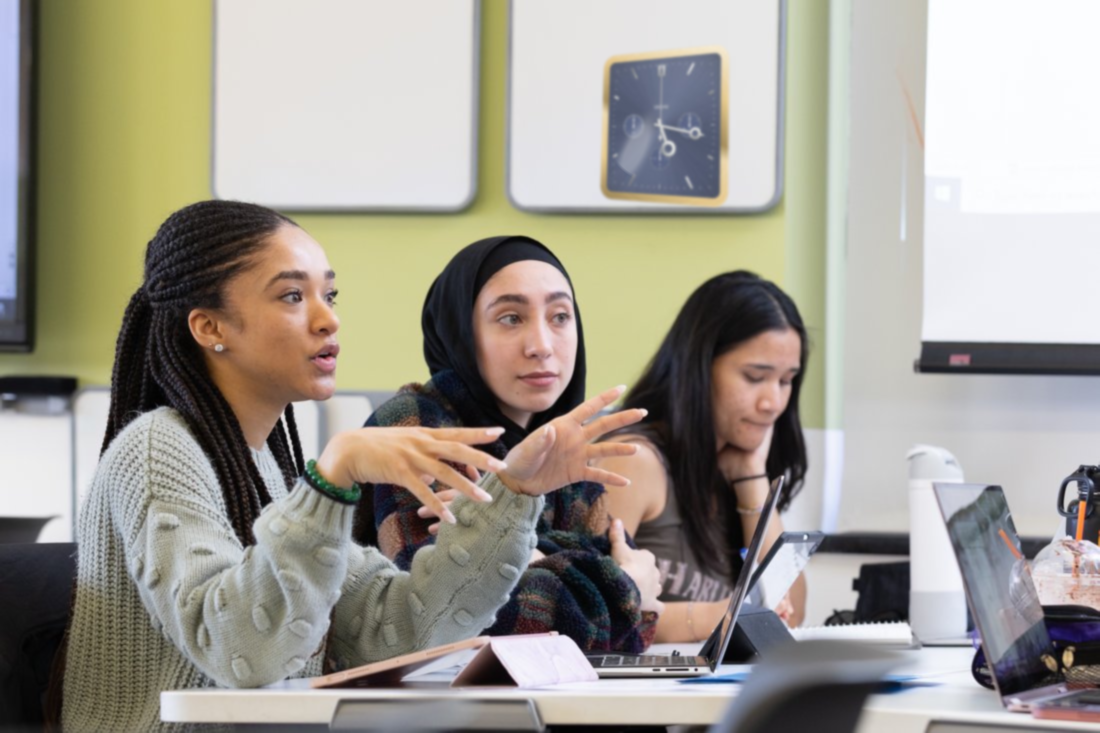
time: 5:17
